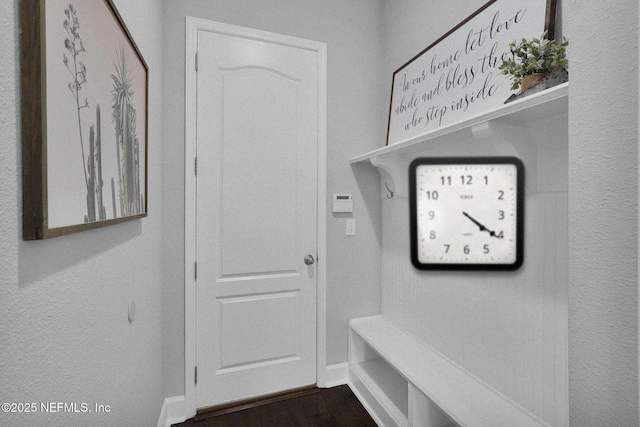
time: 4:21
